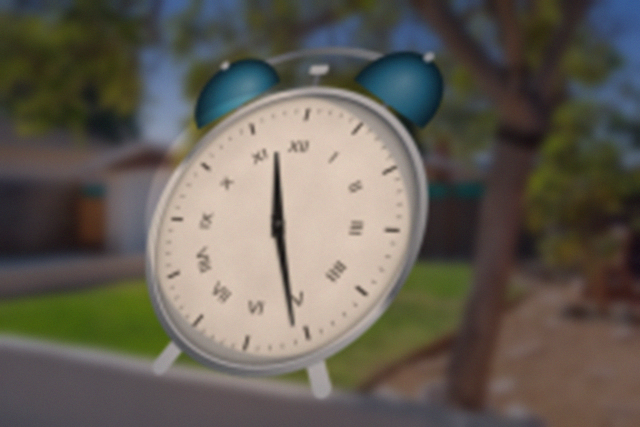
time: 11:26
